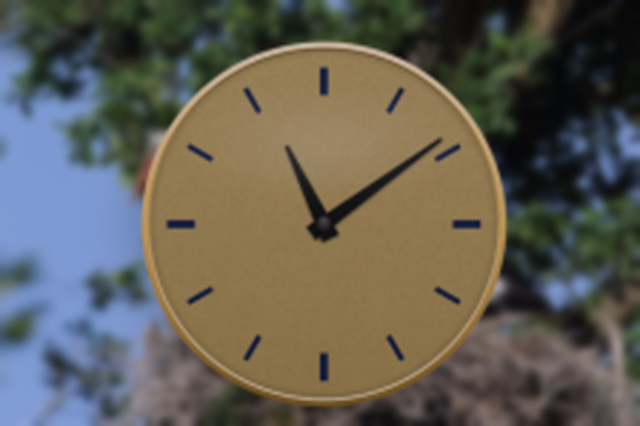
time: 11:09
